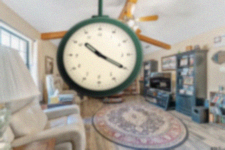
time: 10:20
